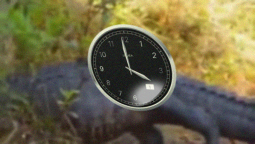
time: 3:59
